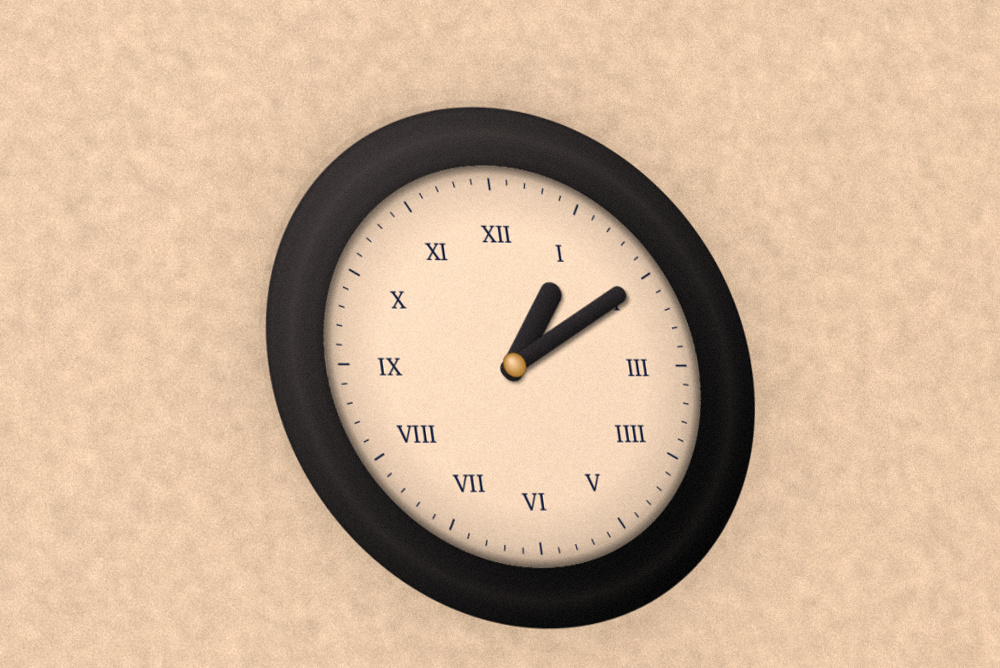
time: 1:10
